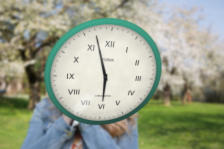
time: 5:57
